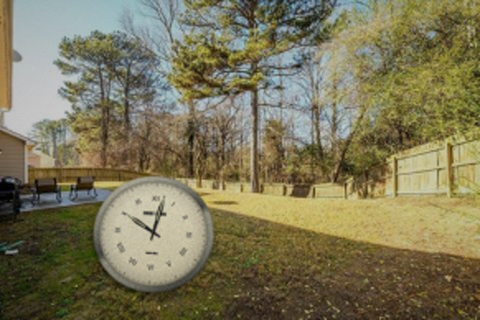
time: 10:02
